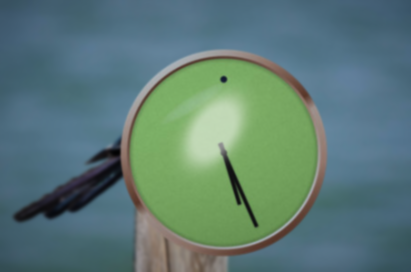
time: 5:26
